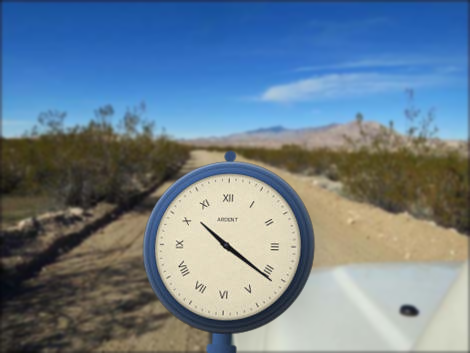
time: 10:21
